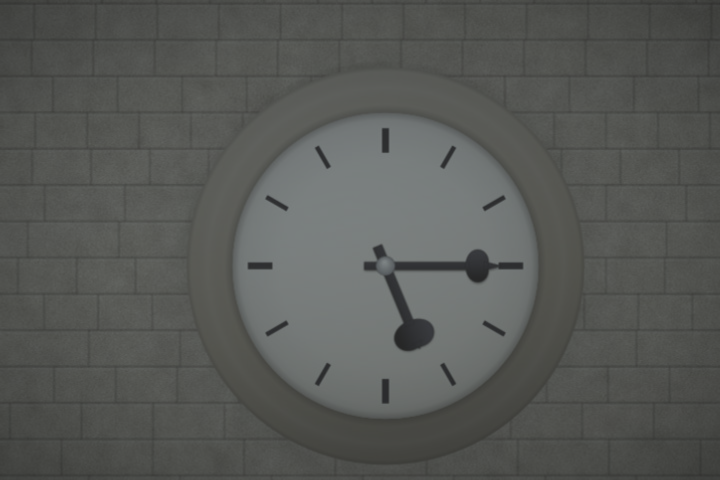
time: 5:15
